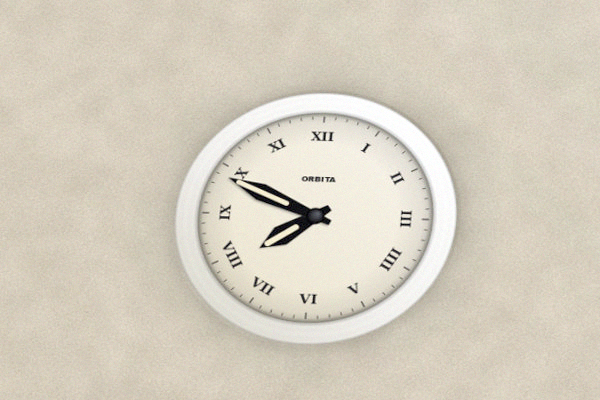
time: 7:49
